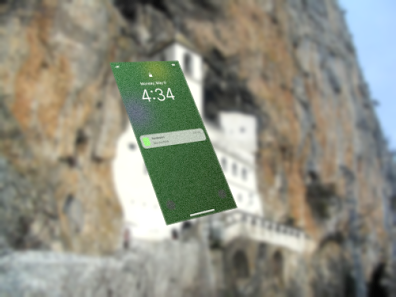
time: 4:34
